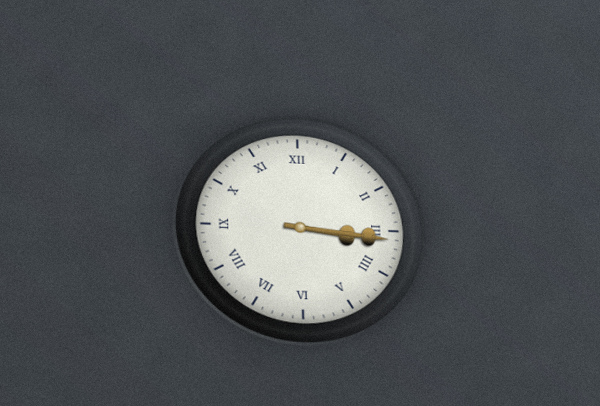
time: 3:16
